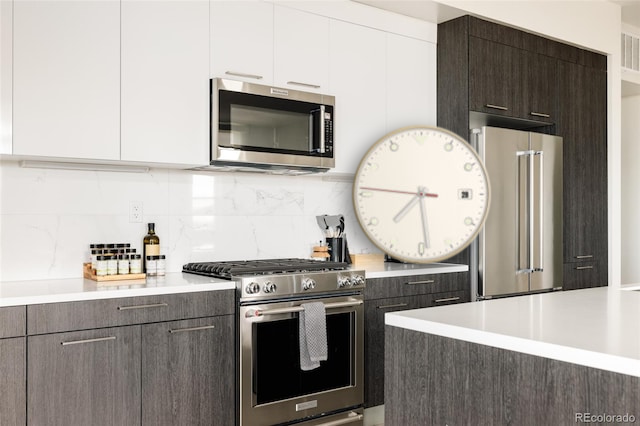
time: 7:28:46
